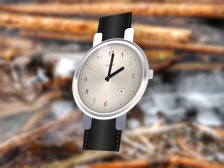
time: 2:01
